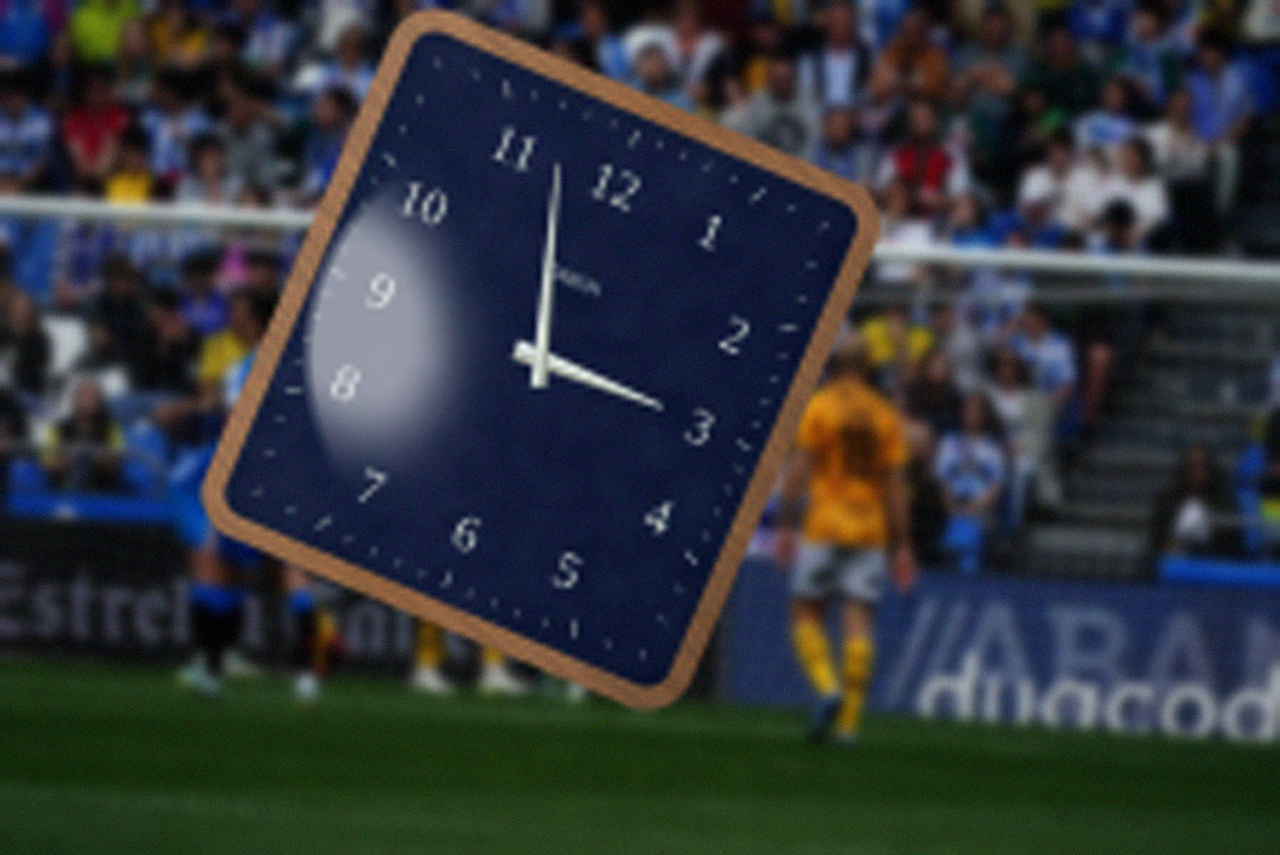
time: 2:57
